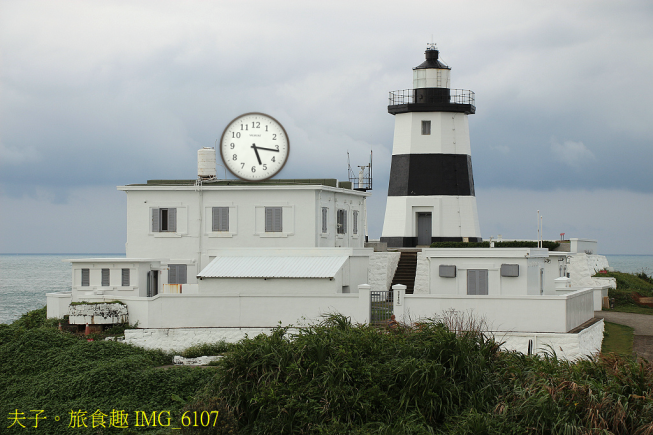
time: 5:16
